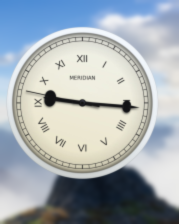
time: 9:15:47
